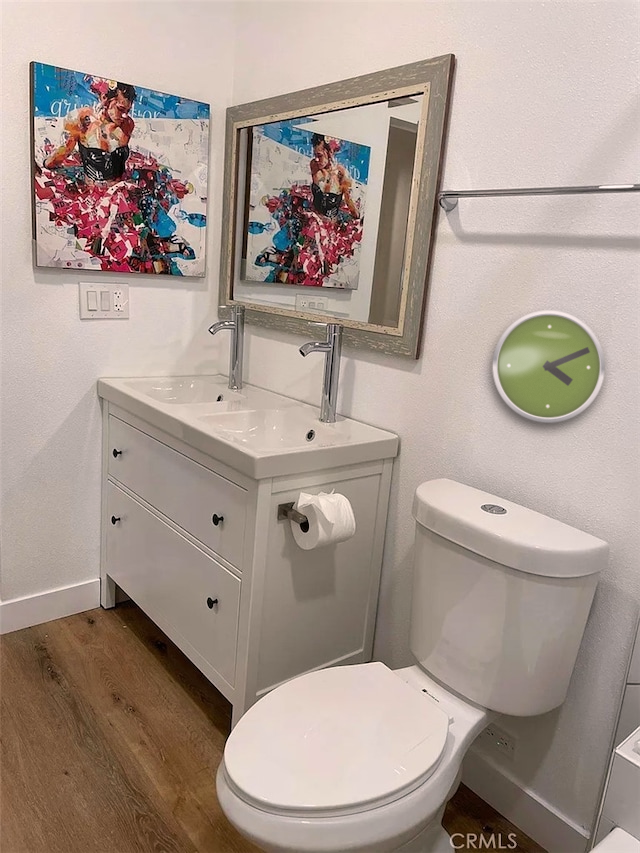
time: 4:11
